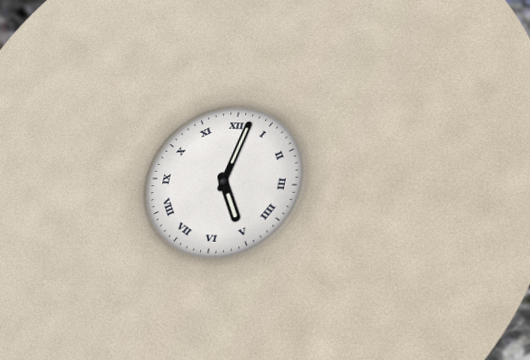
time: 5:02
